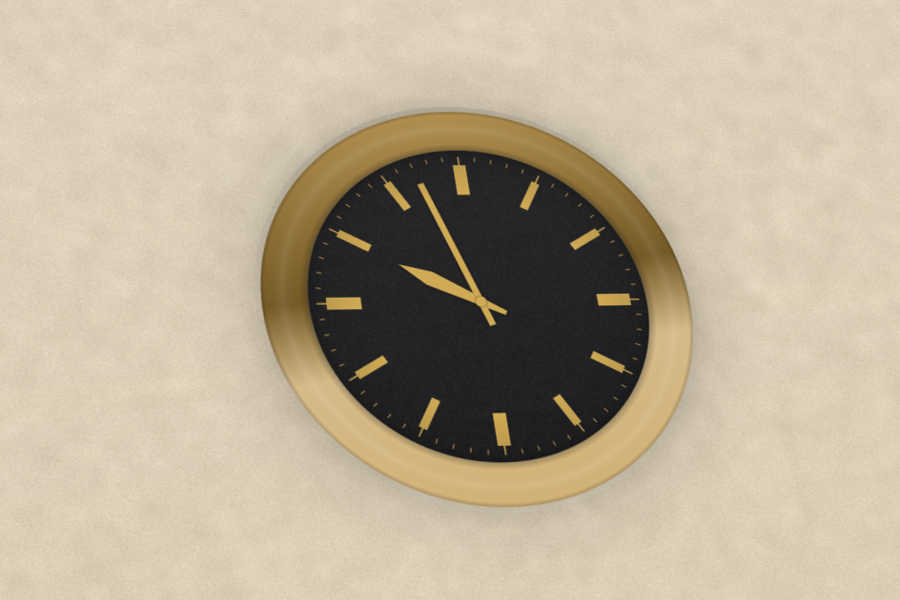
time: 9:57
